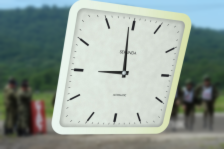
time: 8:59
